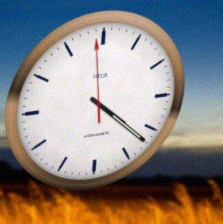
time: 4:21:59
